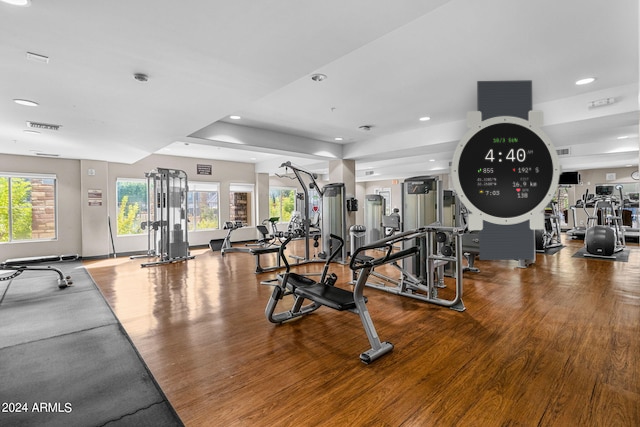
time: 4:40
